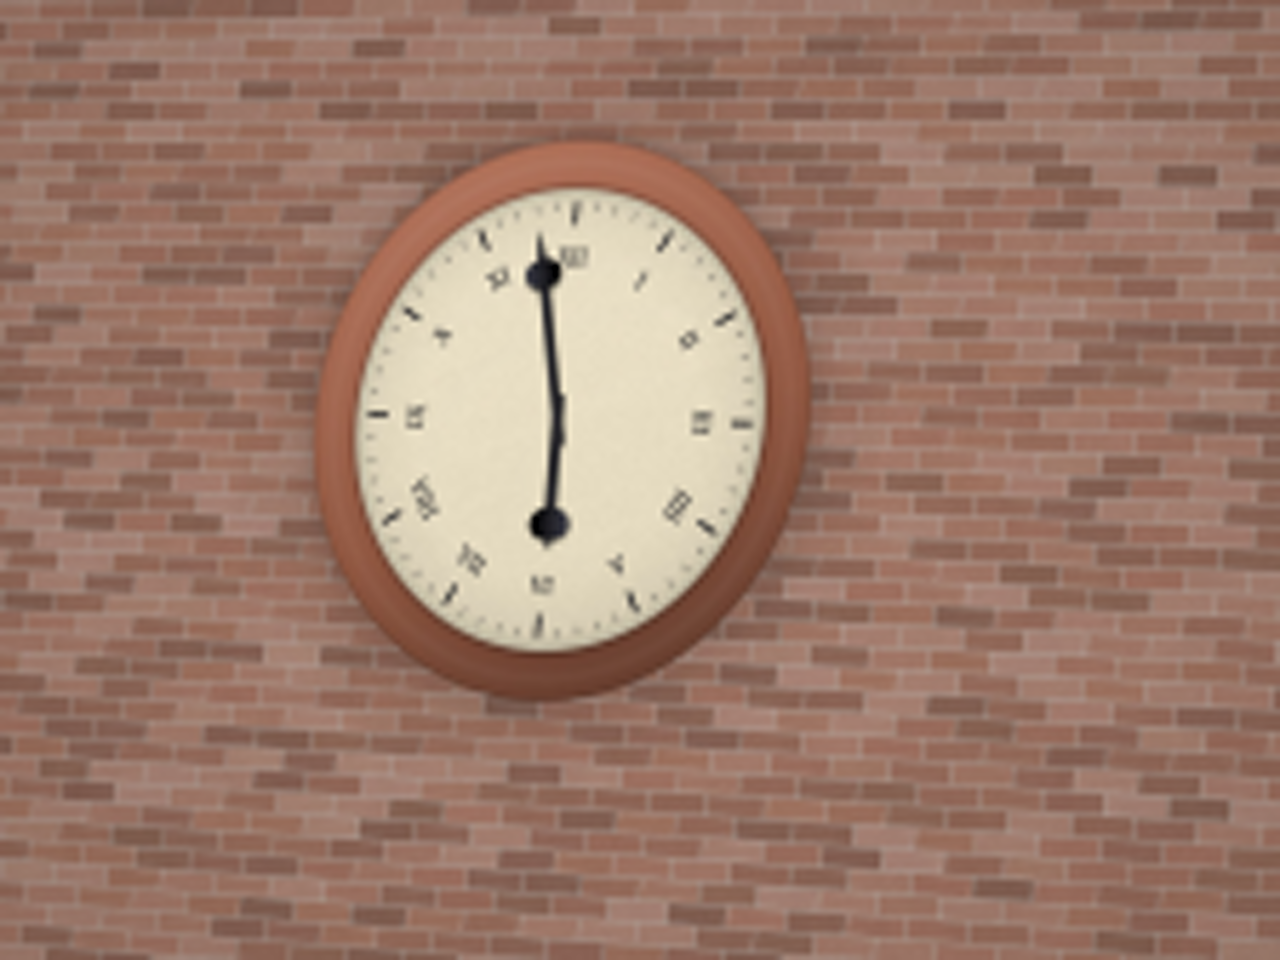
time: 5:58
